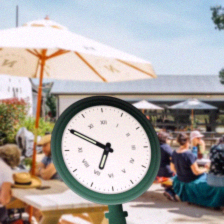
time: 6:50
